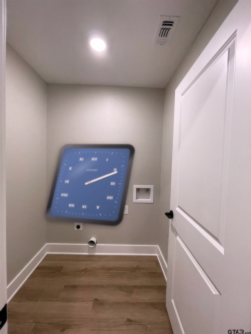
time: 2:11
